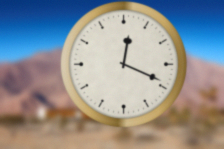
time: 12:19
